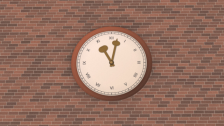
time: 11:02
